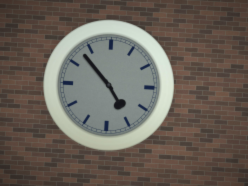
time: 4:53
